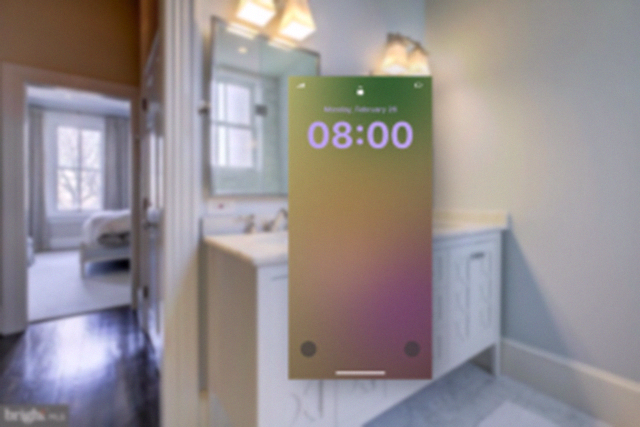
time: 8:00
